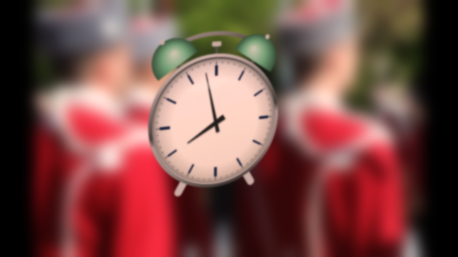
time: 7:58
